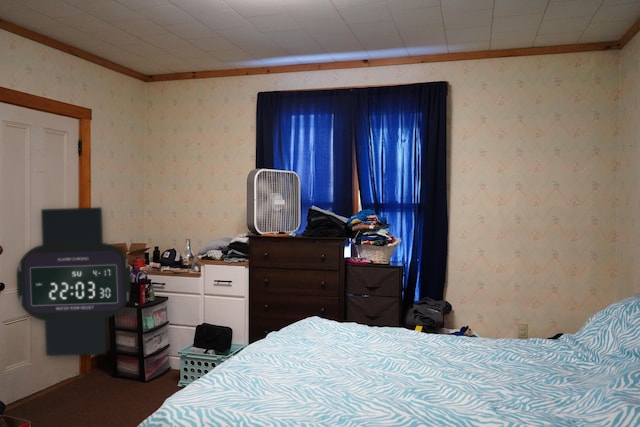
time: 22:03:30
